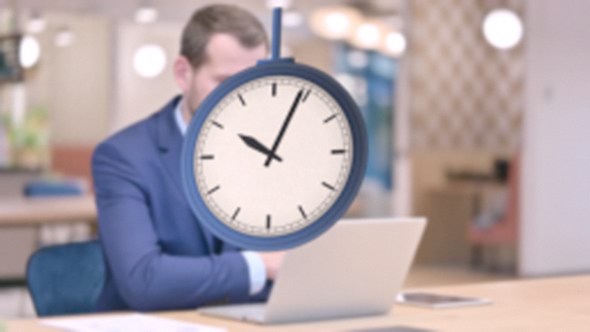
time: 10:04
